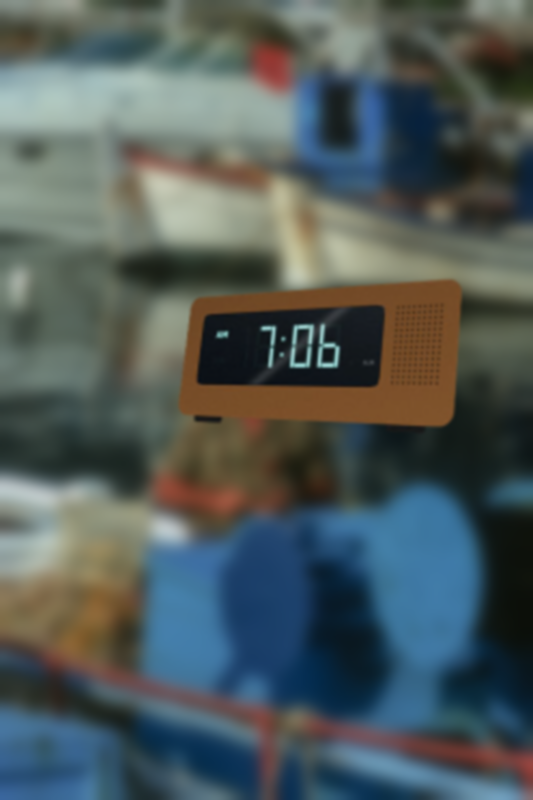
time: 7:06
